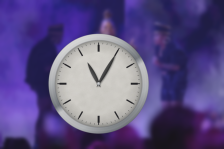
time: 11:05
